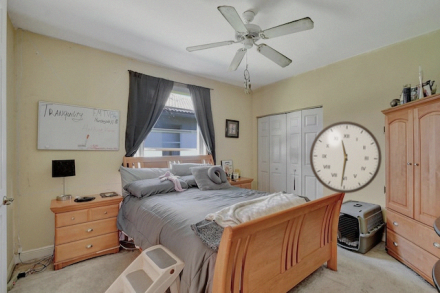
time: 11:31
